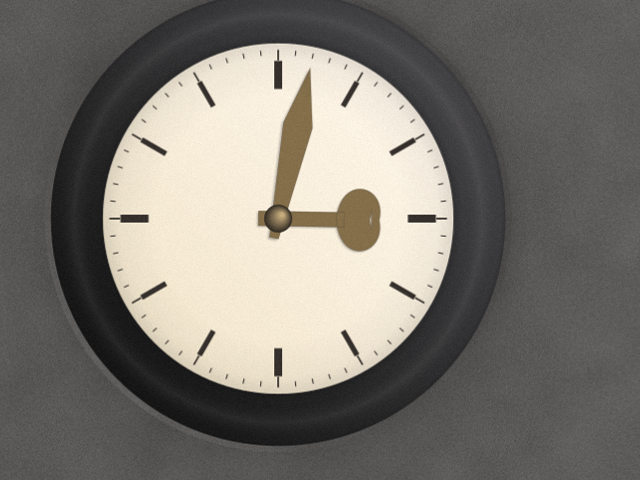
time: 3:02
